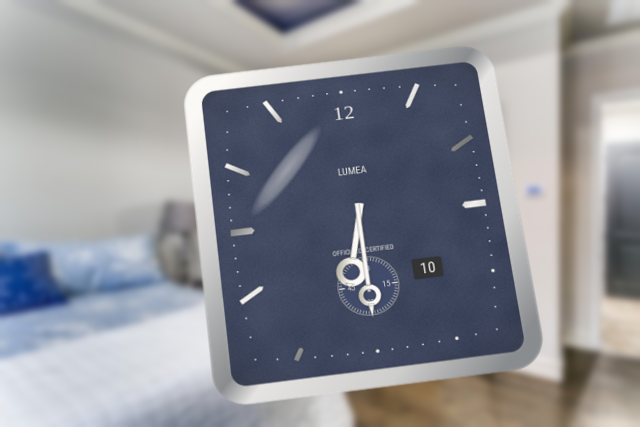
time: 6:30
